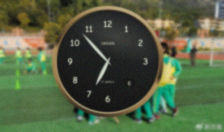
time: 6:53
